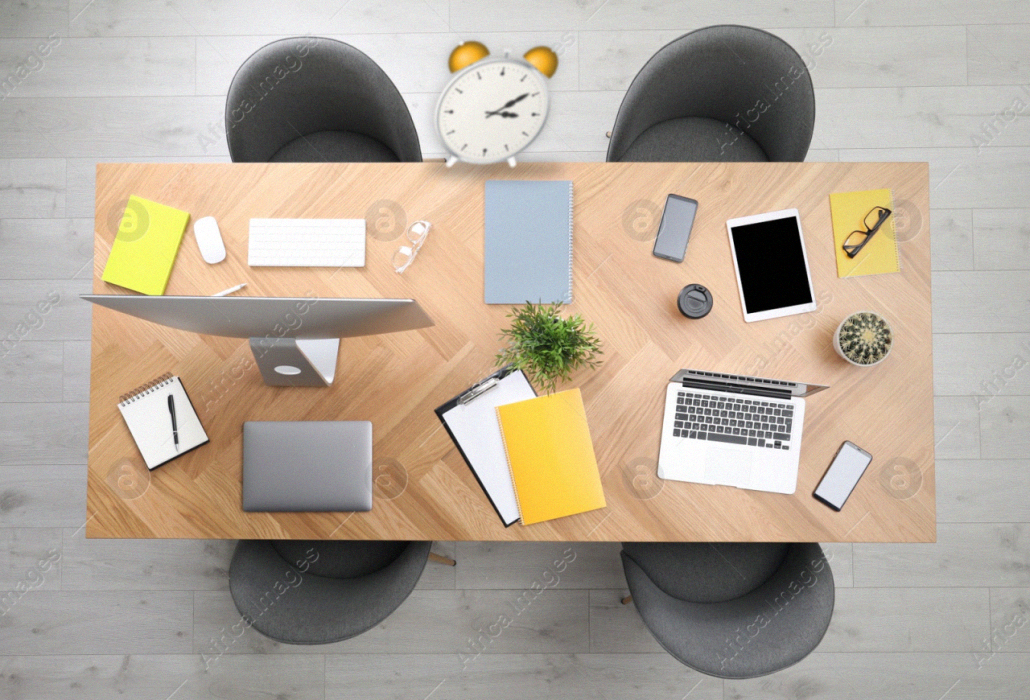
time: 3:09
